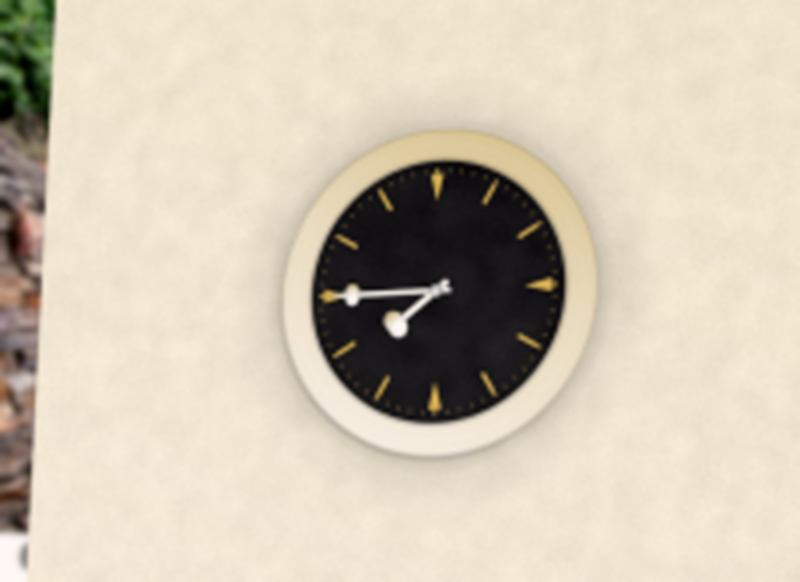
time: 7:45
